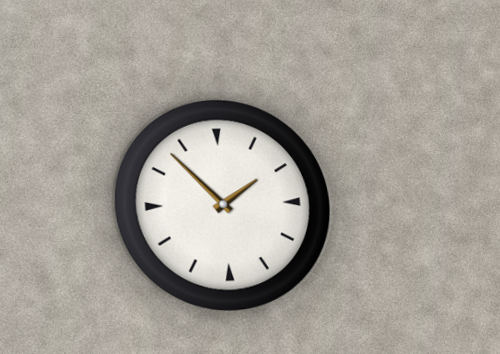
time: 1:53
